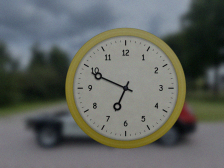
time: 6:49
